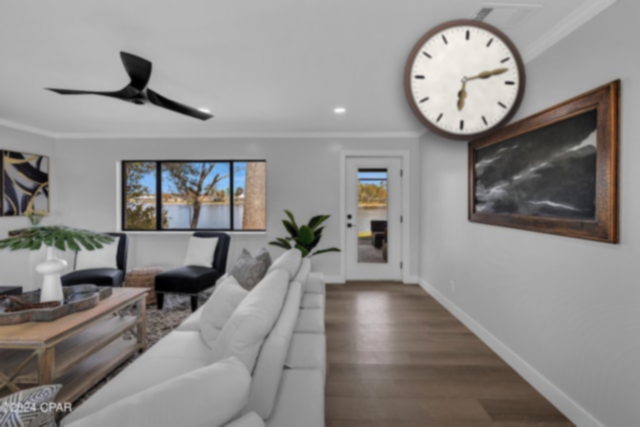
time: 6:12
